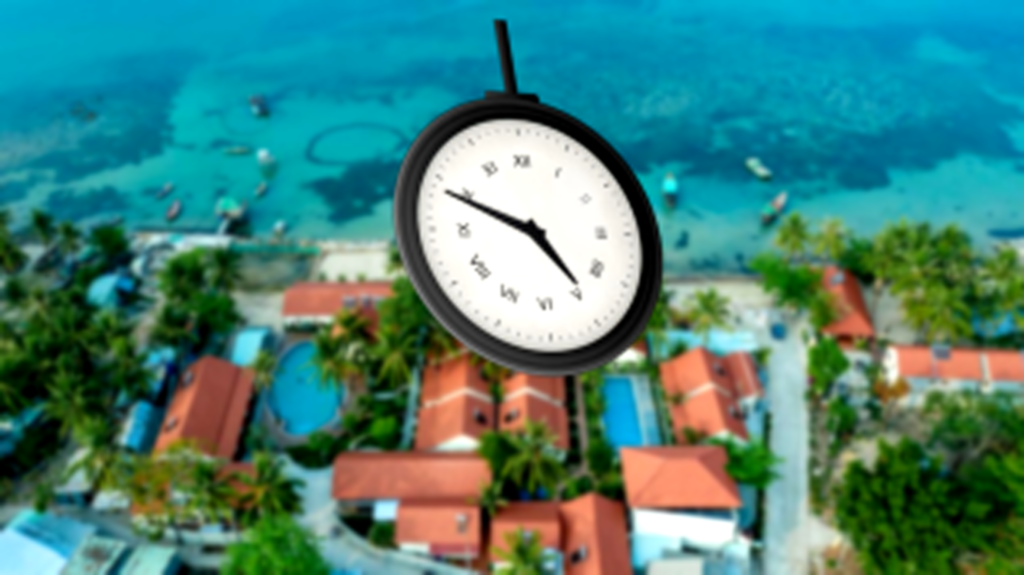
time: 4:49
